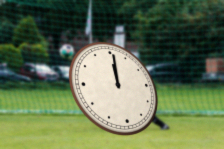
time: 12:01
